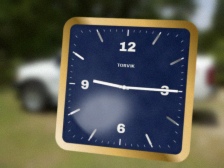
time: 9:15
